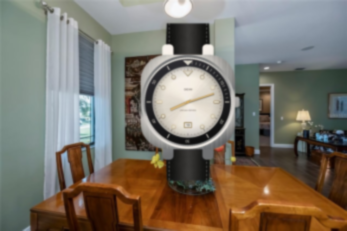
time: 8:12
